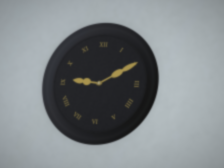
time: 9:10
